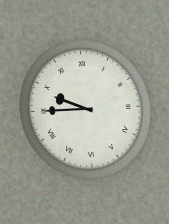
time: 9:45
